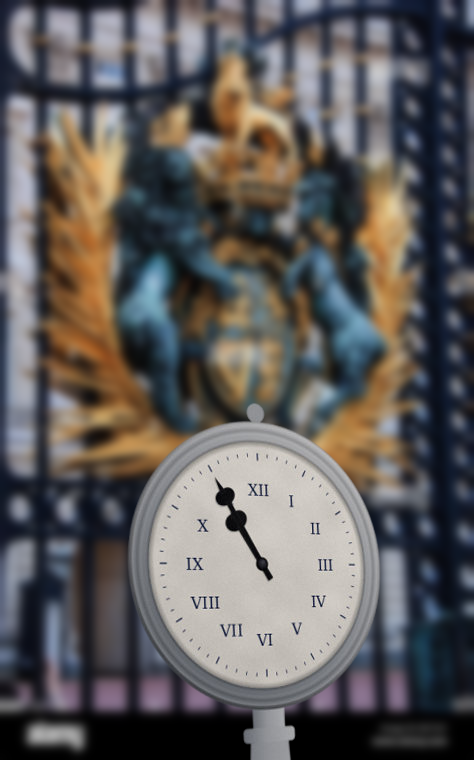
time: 10:55
